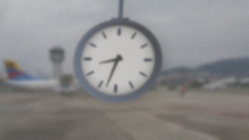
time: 8:33
